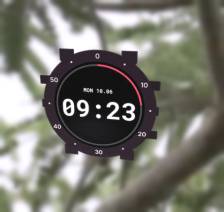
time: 9:23
